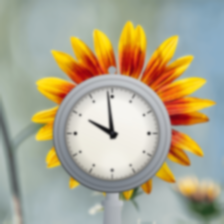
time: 9:59
